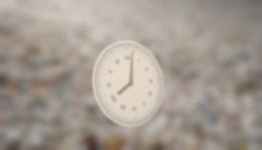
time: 8:02
